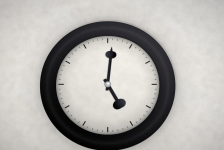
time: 5:01
